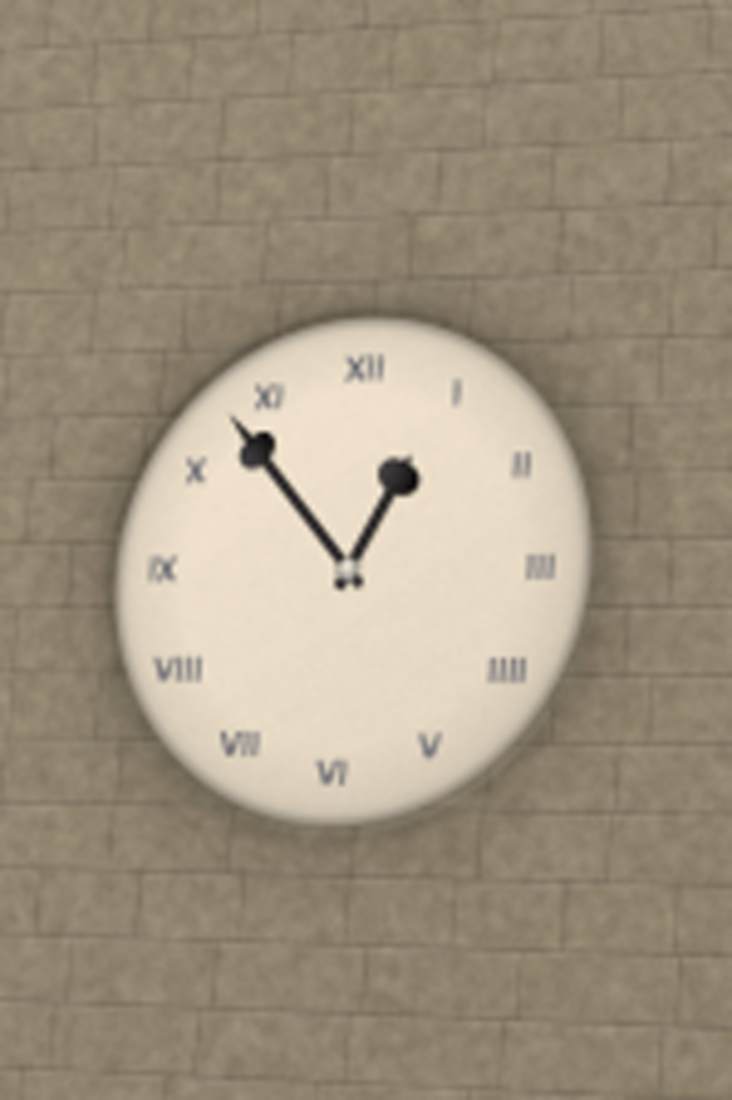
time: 12:53
